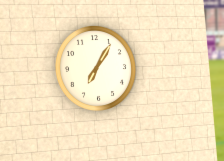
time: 7:06
